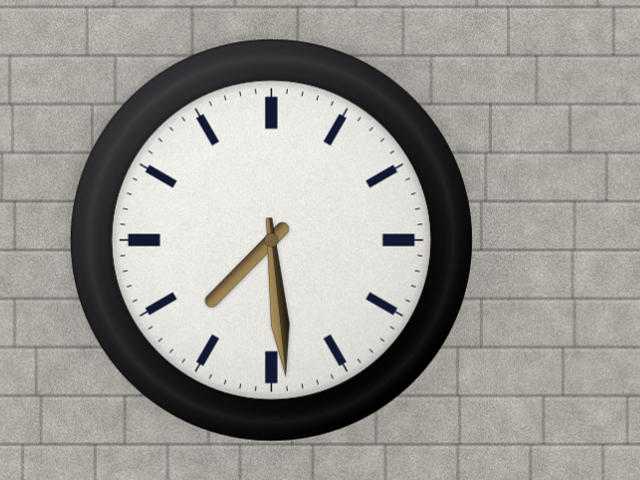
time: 7:29
